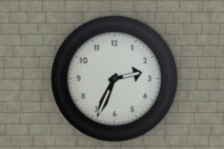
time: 2:34
